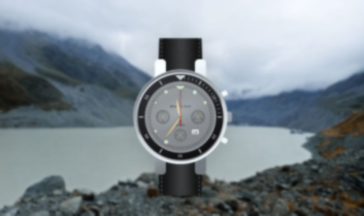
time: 11:36
